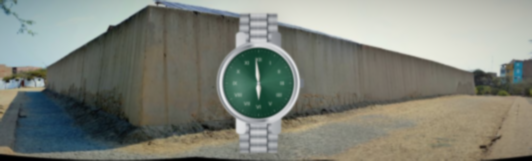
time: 5:59
